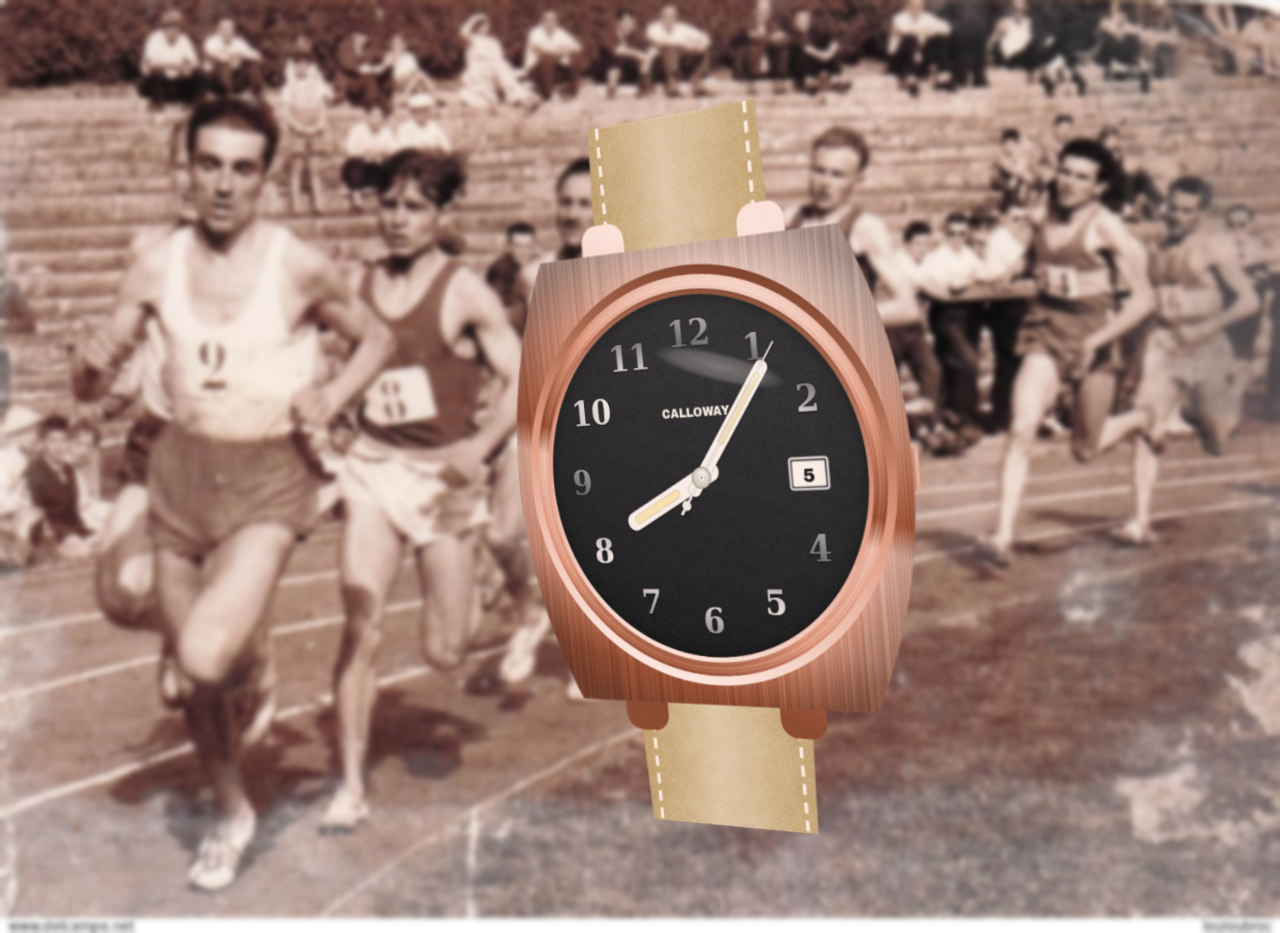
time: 8:06:06
